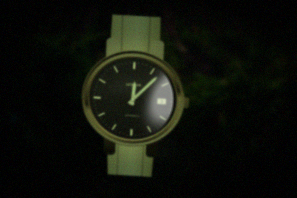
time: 12:07
